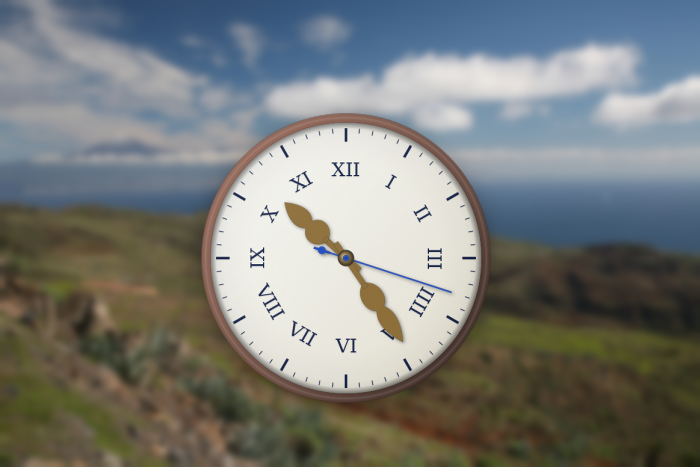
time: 10:24:18
